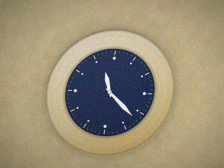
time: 11:22
